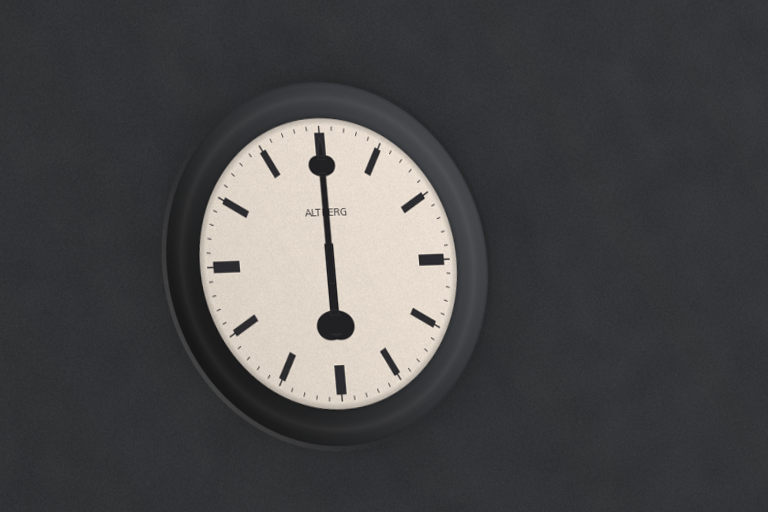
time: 6:00
